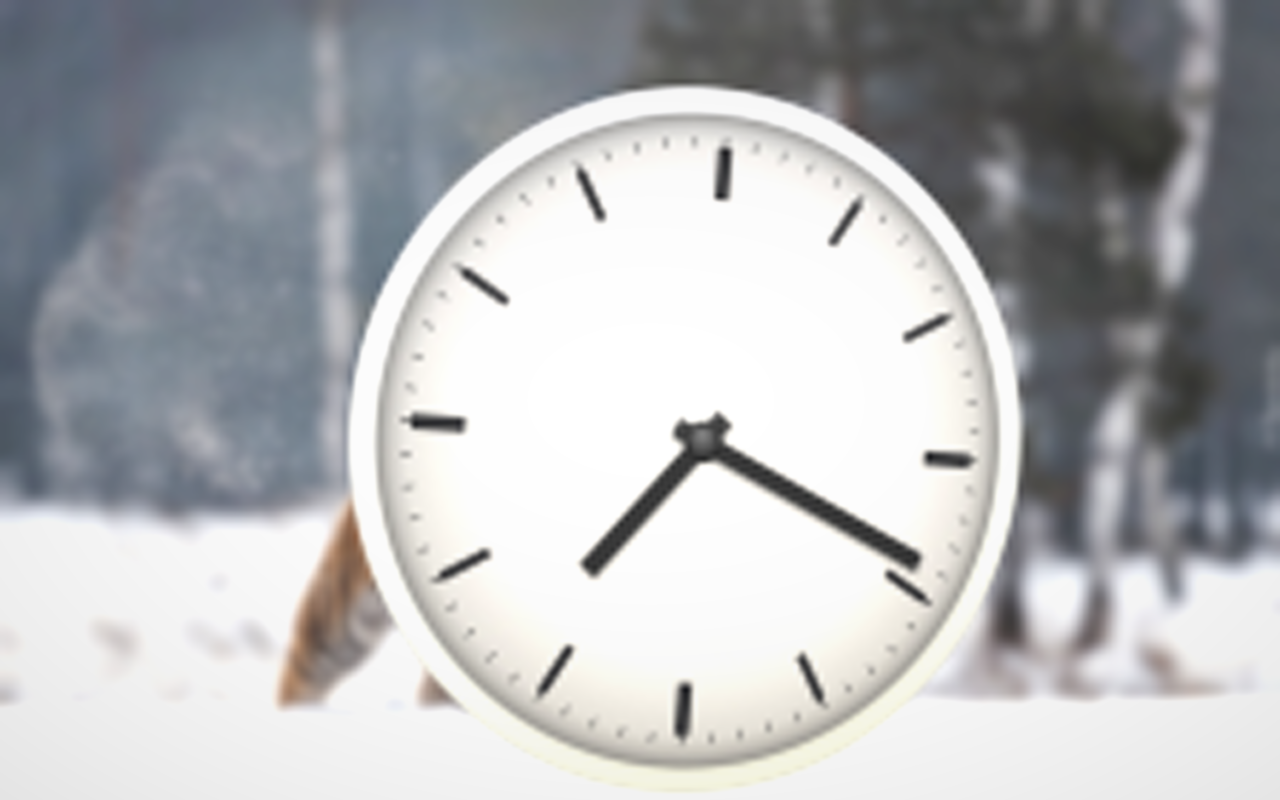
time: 7:19
